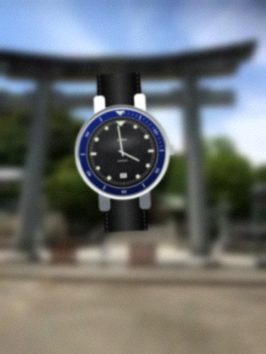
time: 3:59
